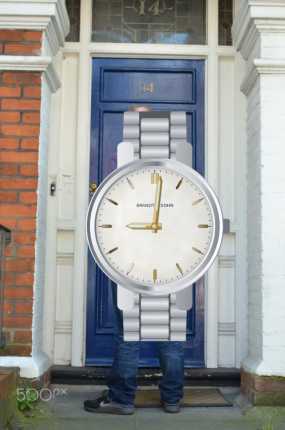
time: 9:01
